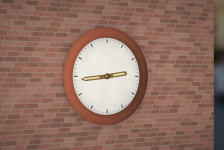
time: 2:44
